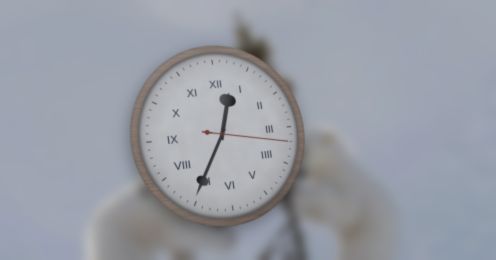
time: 12:35:17
